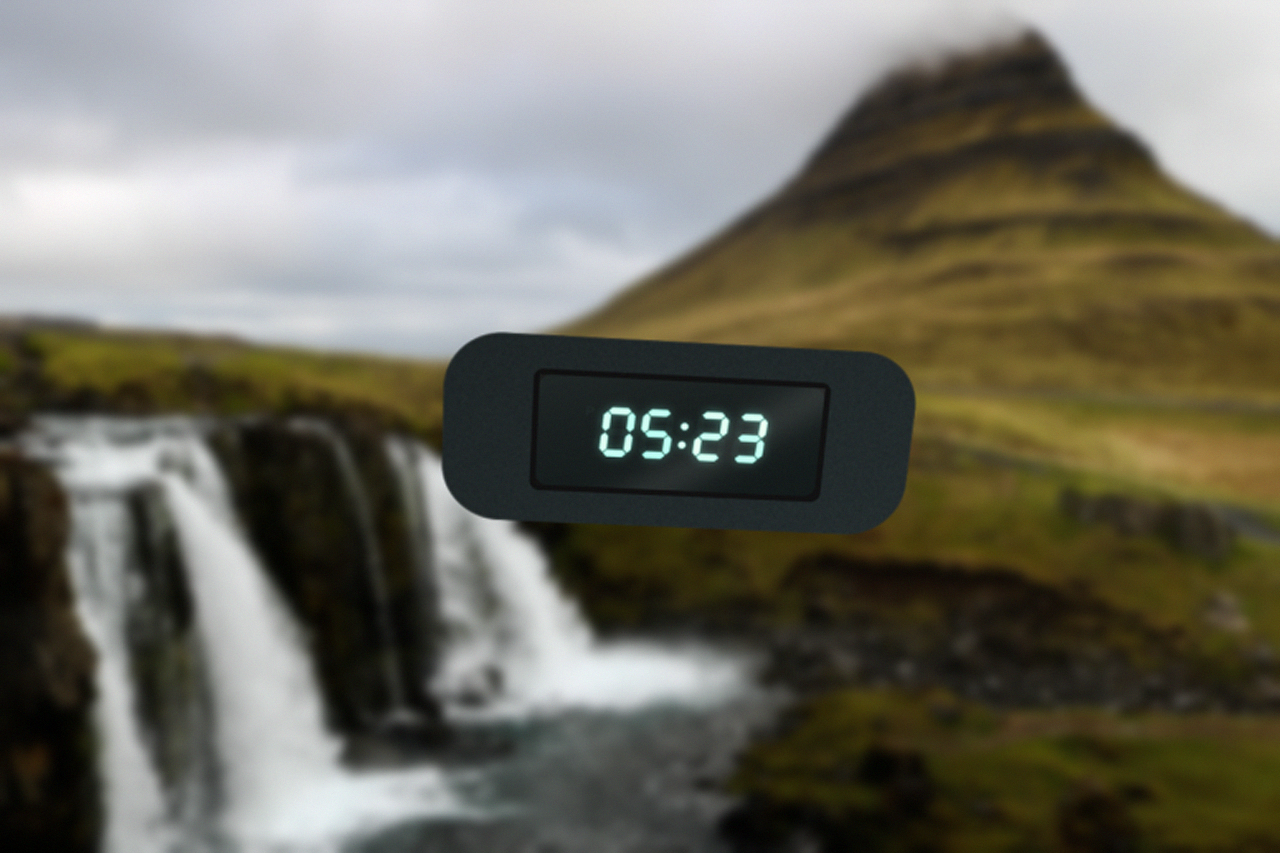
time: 5:23
